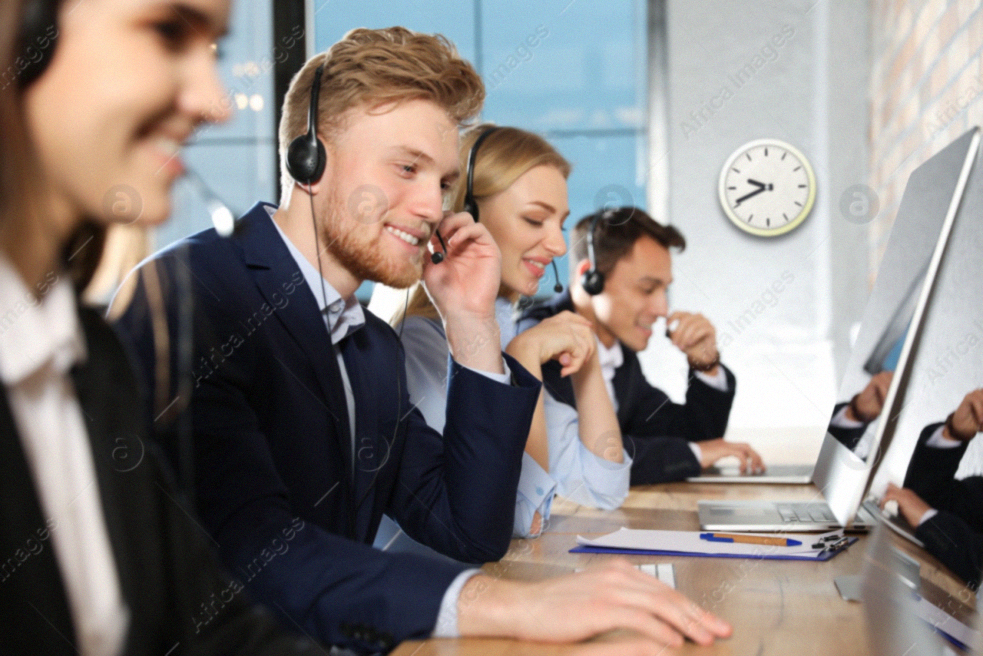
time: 9:41
